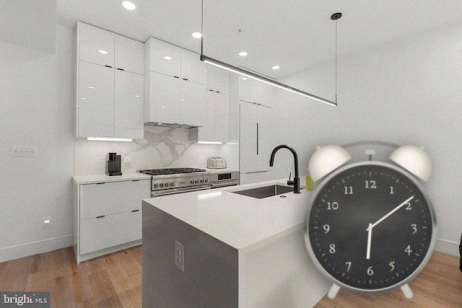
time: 6:09
